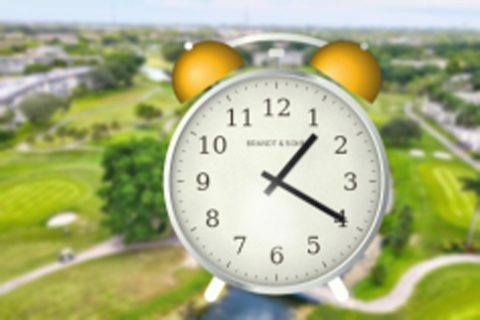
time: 1:20
